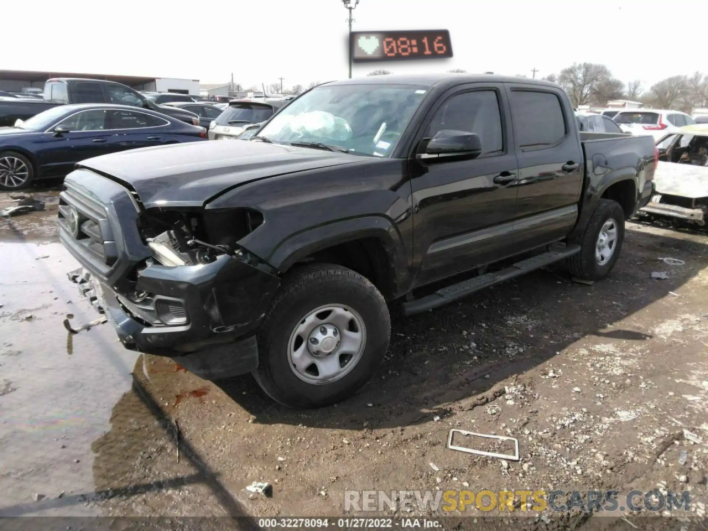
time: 8:16
